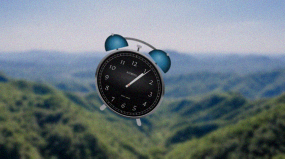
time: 1:06
